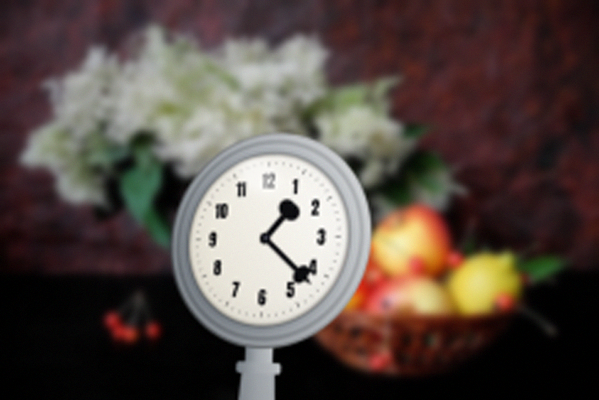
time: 1:22
